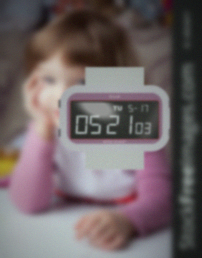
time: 5:21:03
